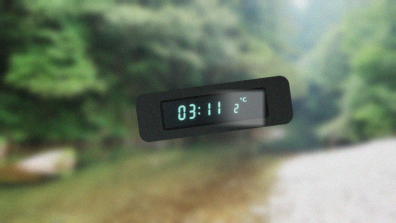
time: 3:11
